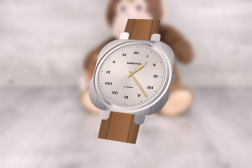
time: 1:23
